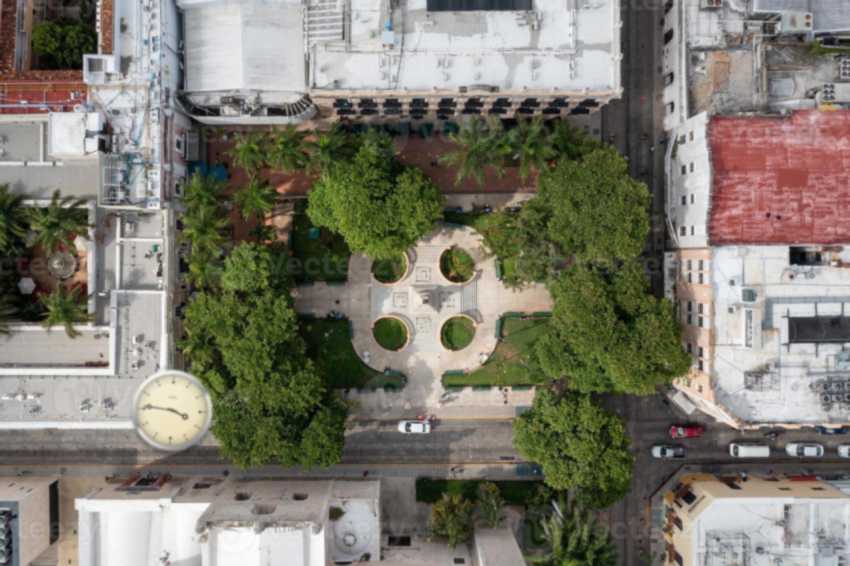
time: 3:46
